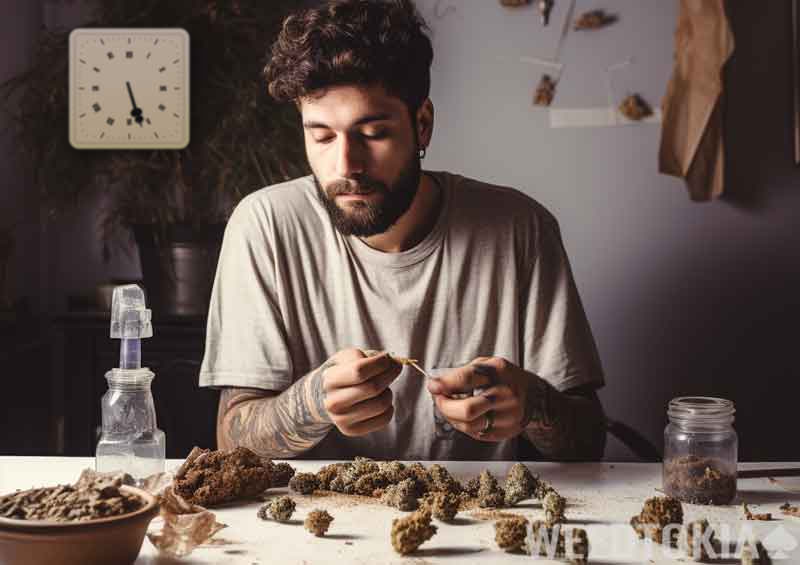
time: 5:27
